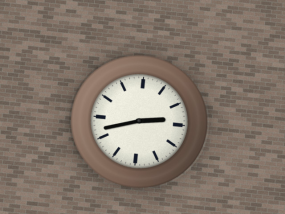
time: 2:42
